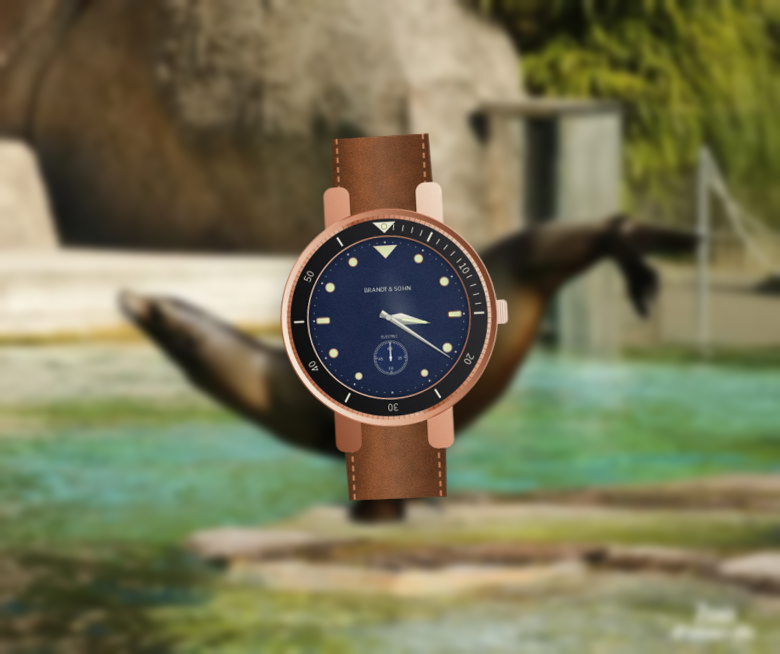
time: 3:21
